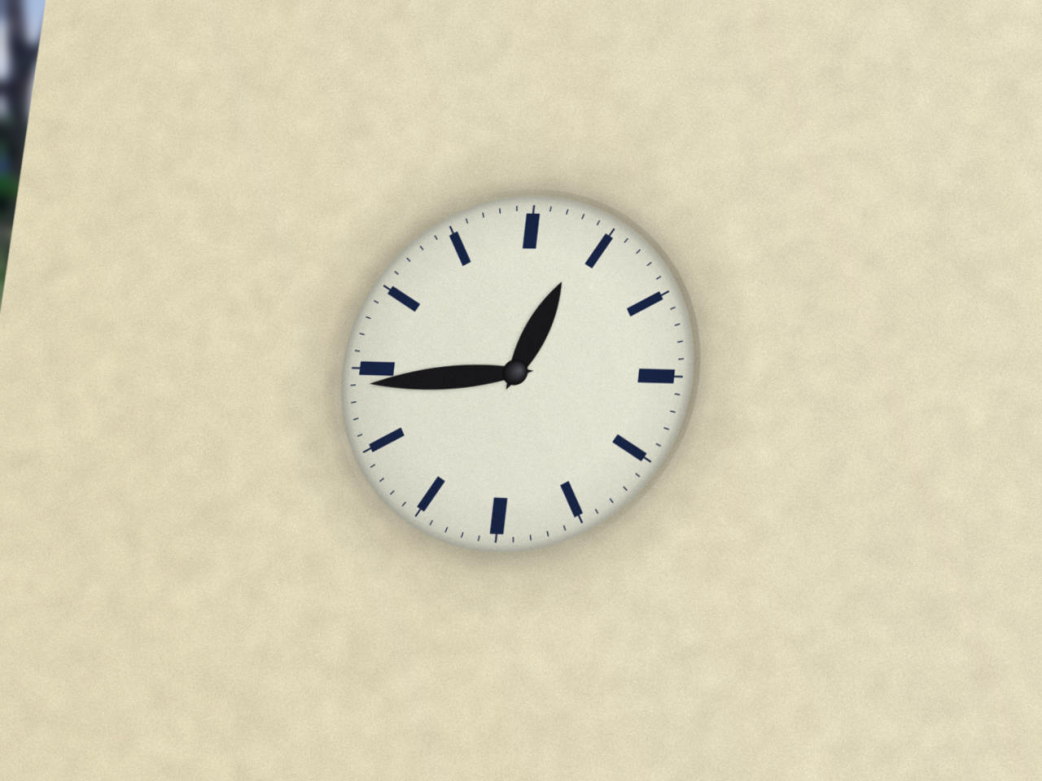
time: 12:44
